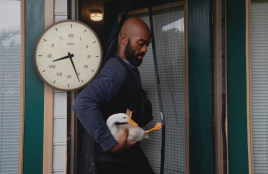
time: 8:26
